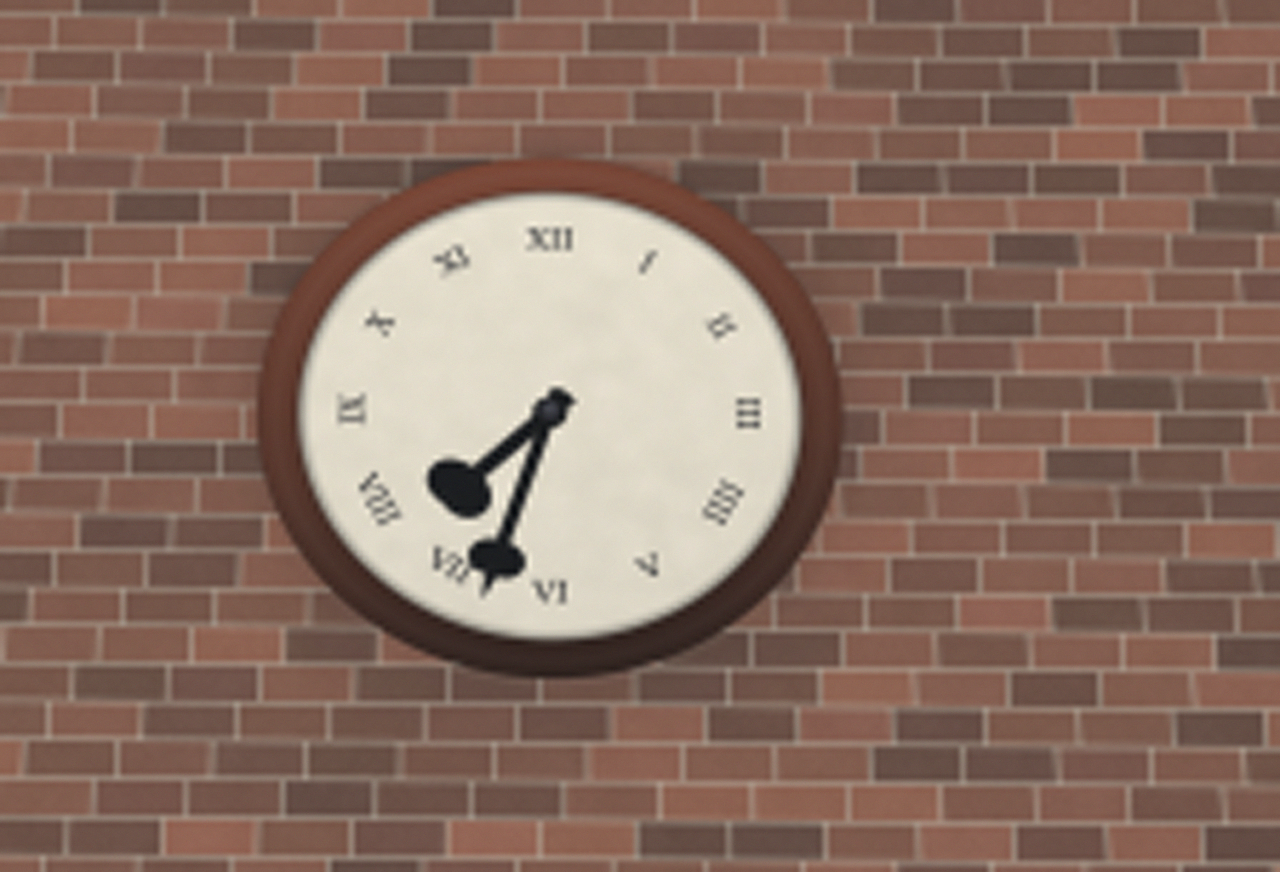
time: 7:33
